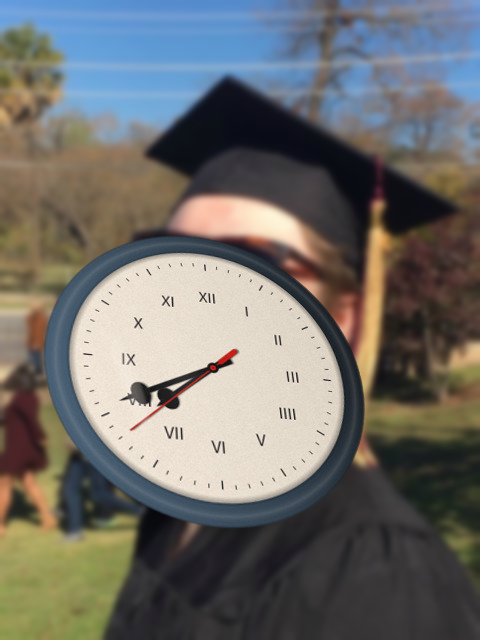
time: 7:40:38
